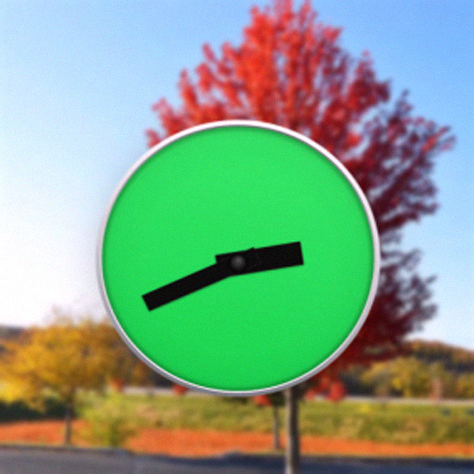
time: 2:41
